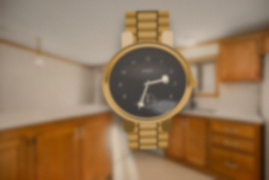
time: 2:33
